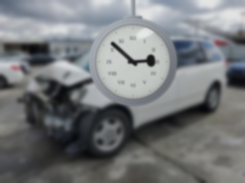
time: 2:52
